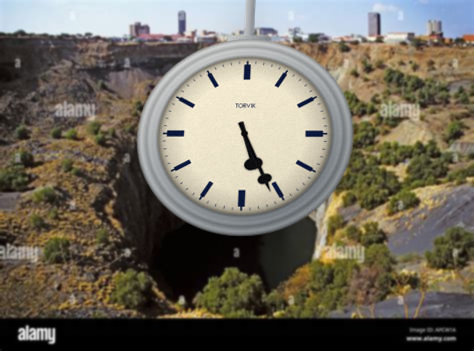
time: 5:26
